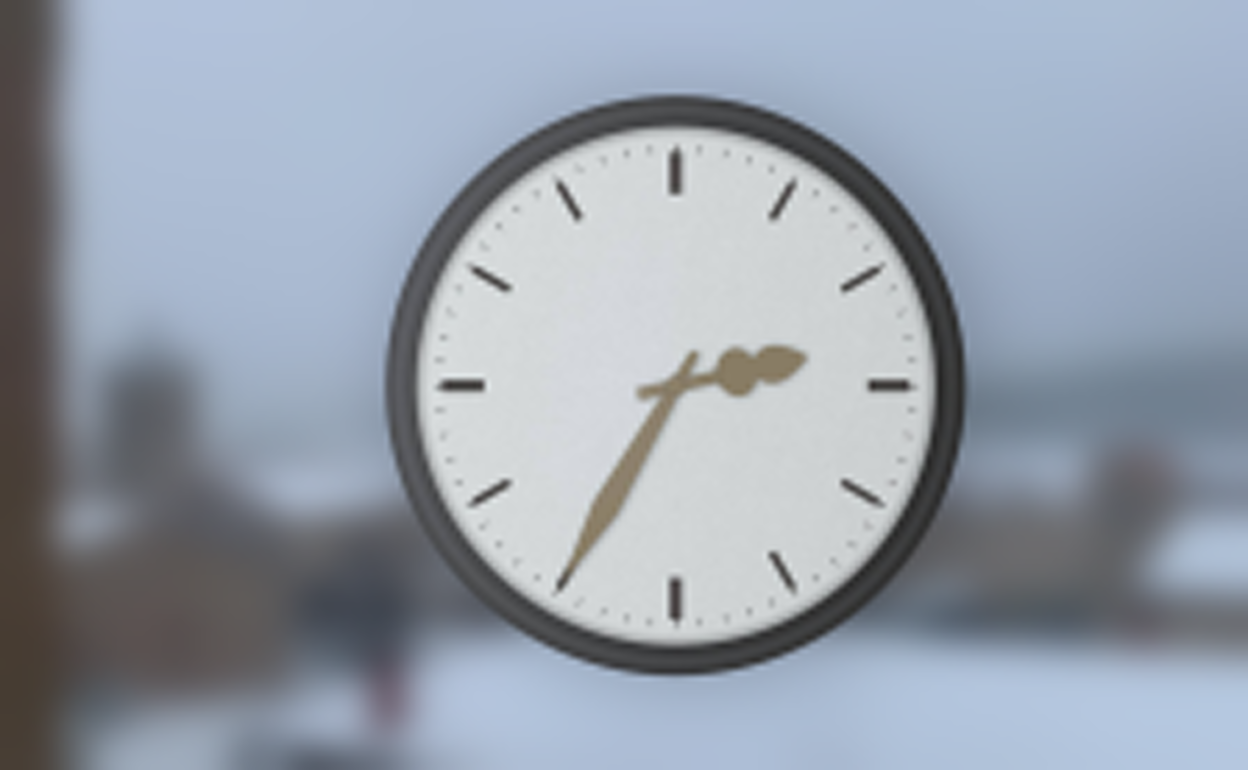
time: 2:35
